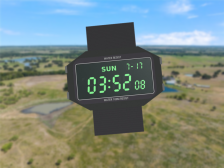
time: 3:52:08
